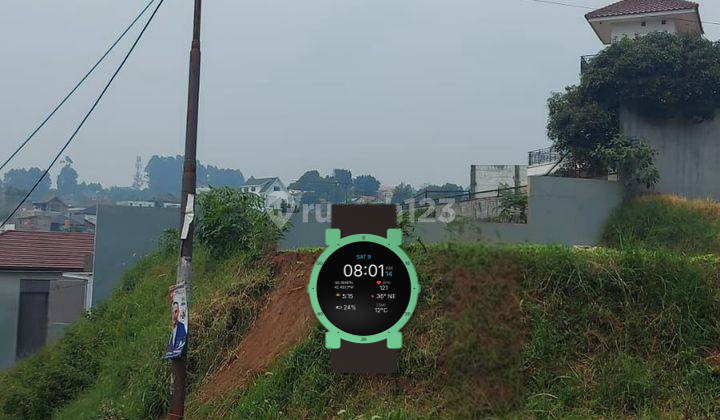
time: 8:01
